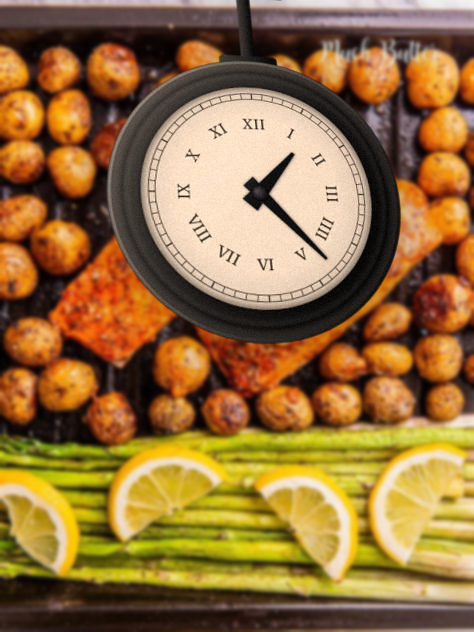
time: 1:23
